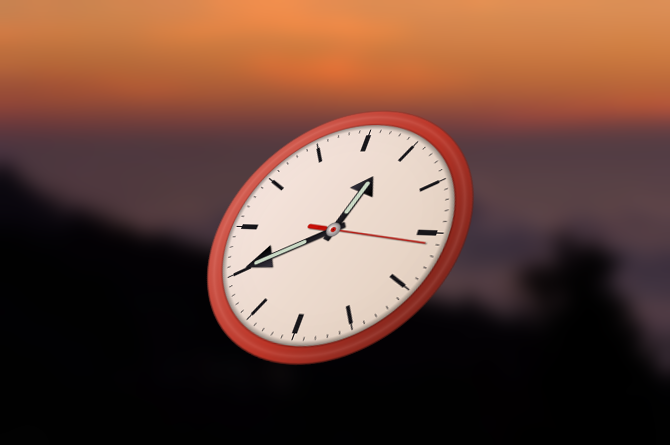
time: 12:40:16
